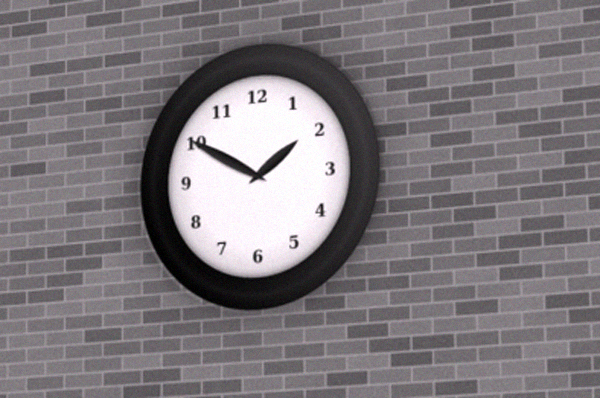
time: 1:50
